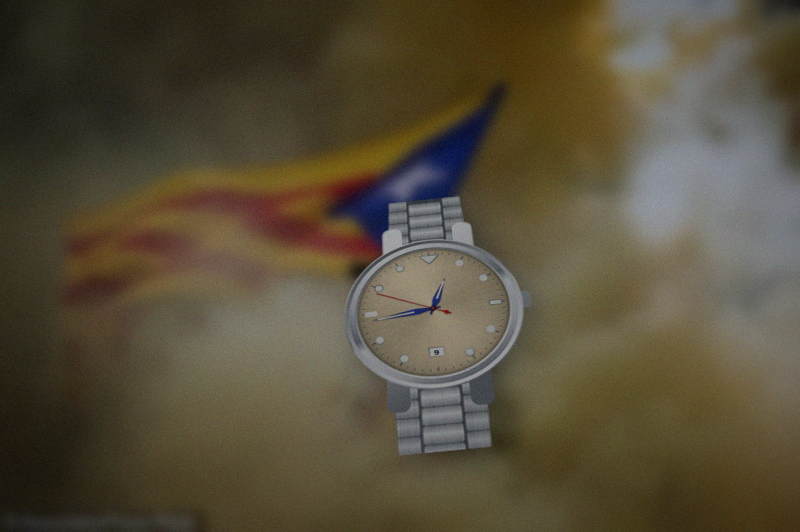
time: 12:43:49
